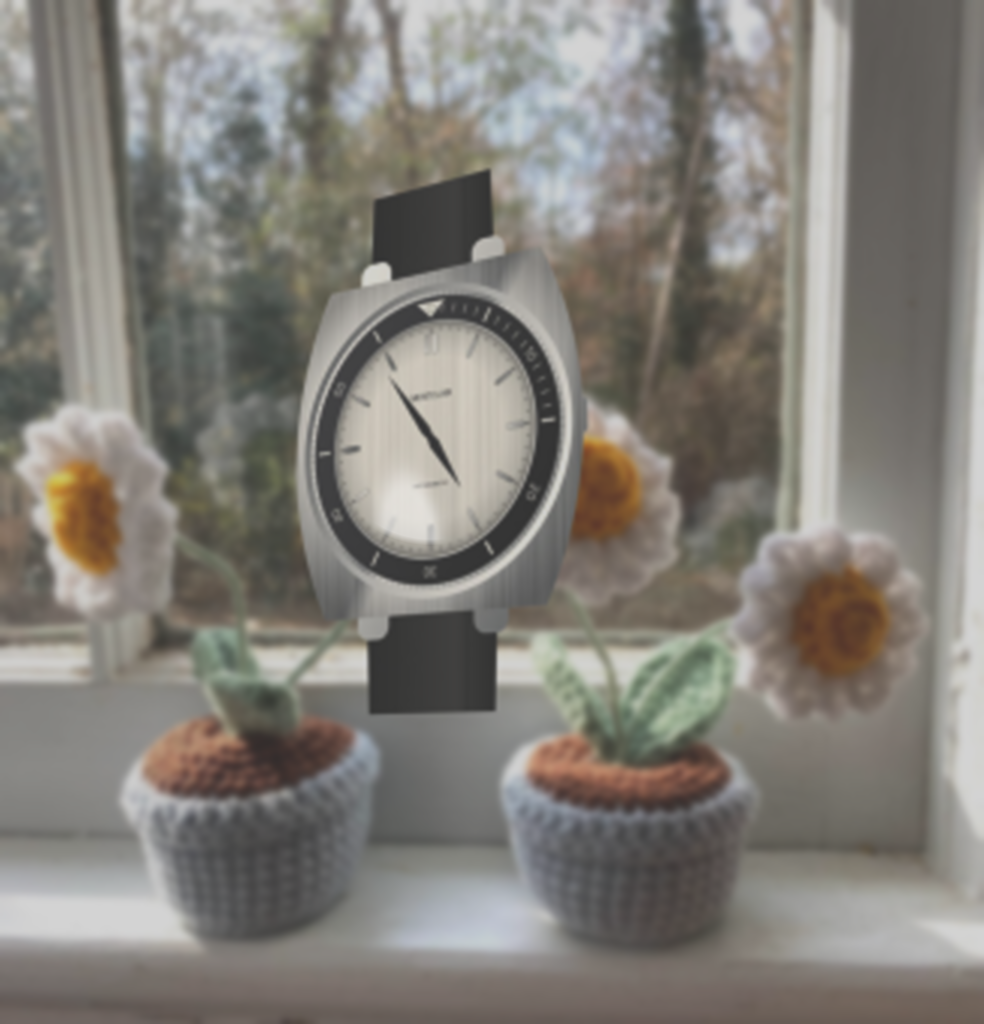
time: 4:54
